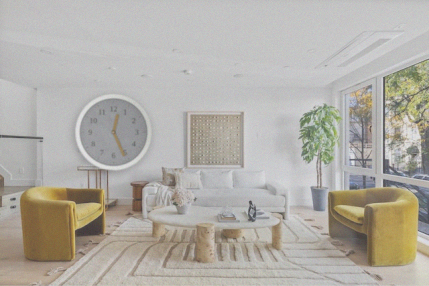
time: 12:26
